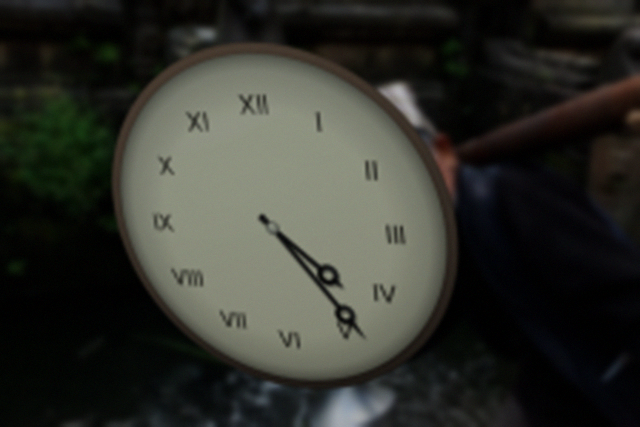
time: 4:24
